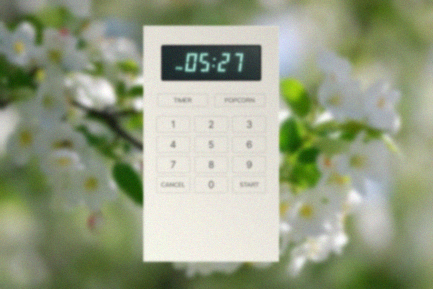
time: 5:27
